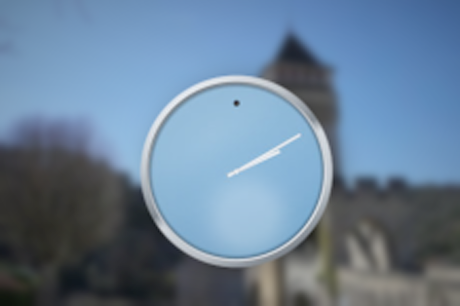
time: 2:10
